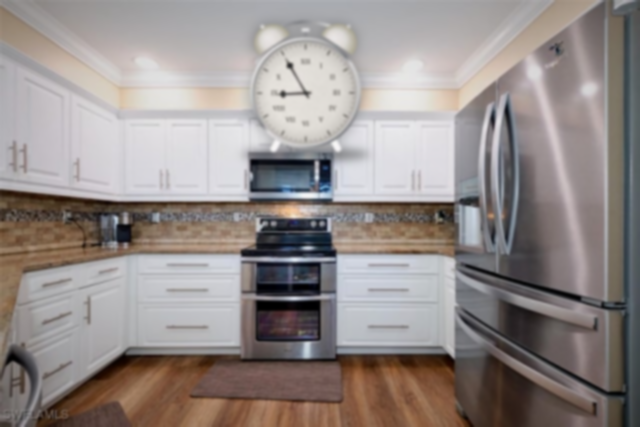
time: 8:55
